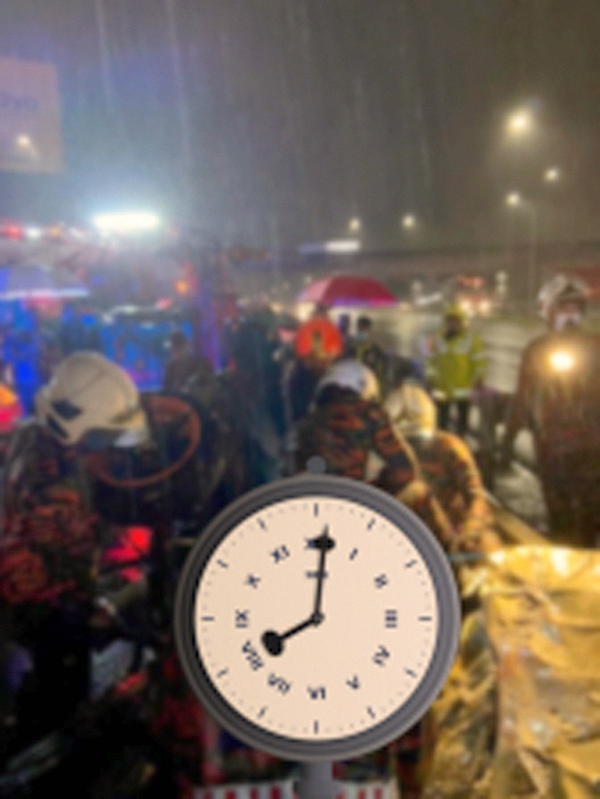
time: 8:01
